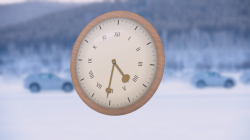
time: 4:31
